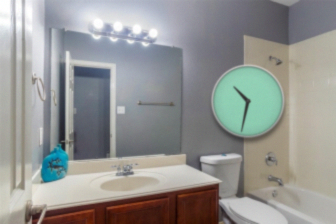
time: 10:32
